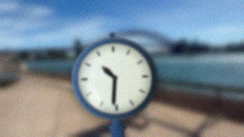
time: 10:31
